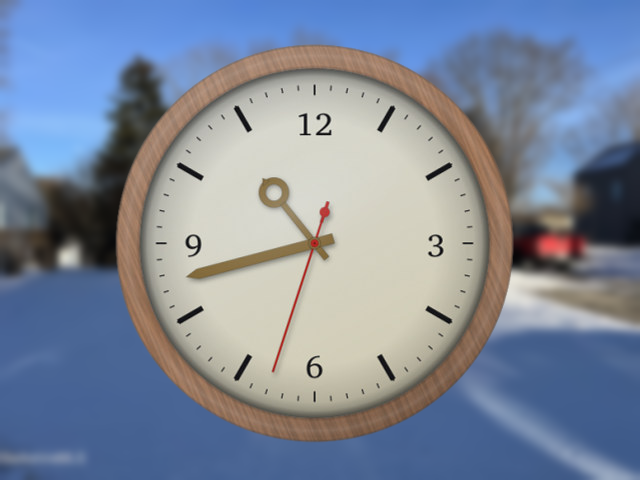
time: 10:42:33
